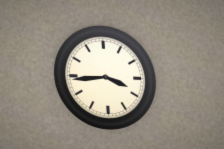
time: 3:44
